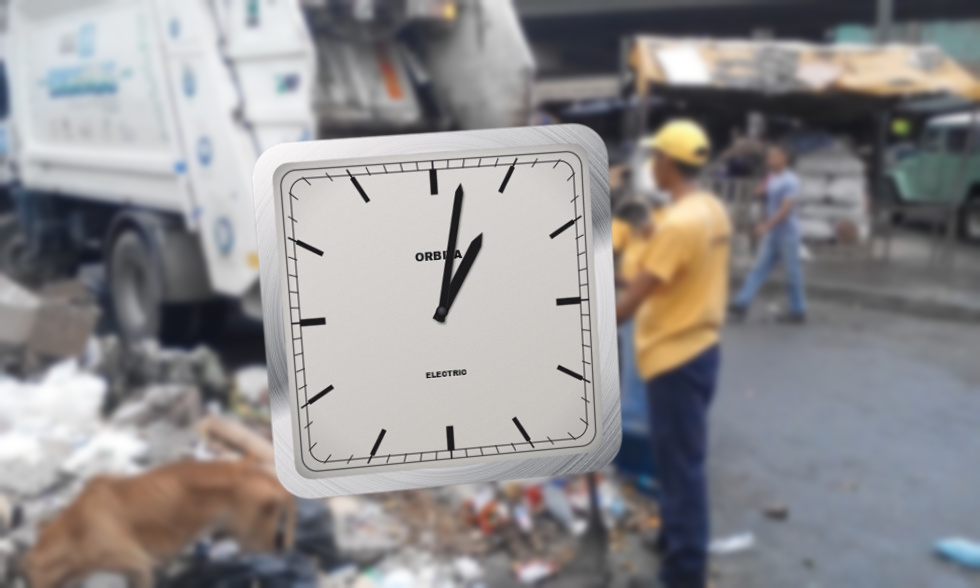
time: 1:02
